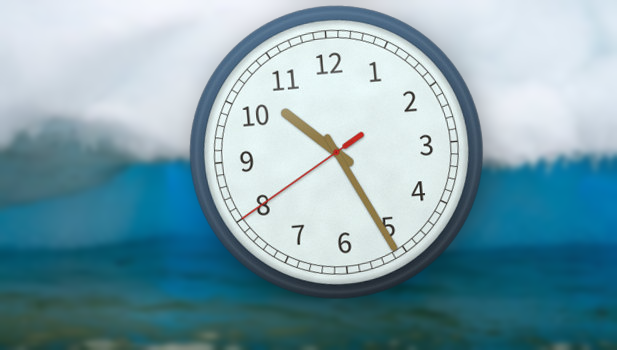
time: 10:25:40
